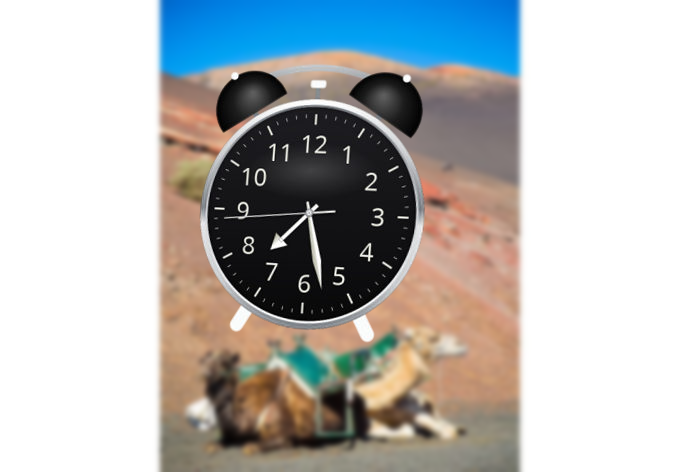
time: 7:27:44
